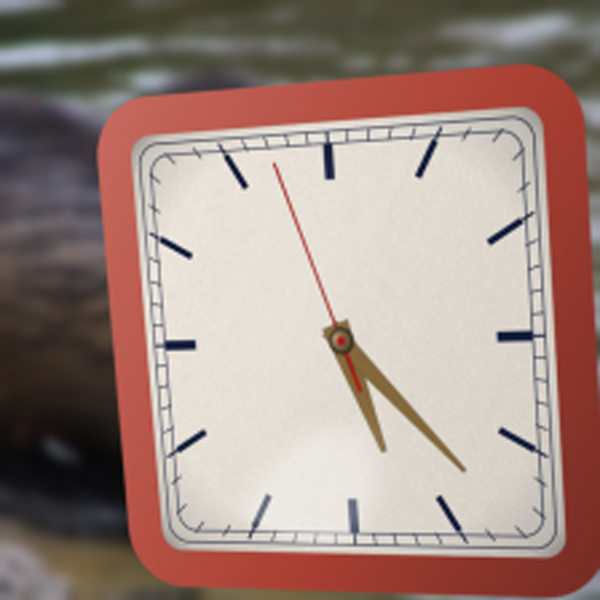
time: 5:22:57
